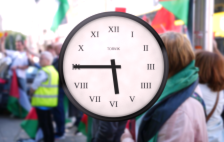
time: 5:45
